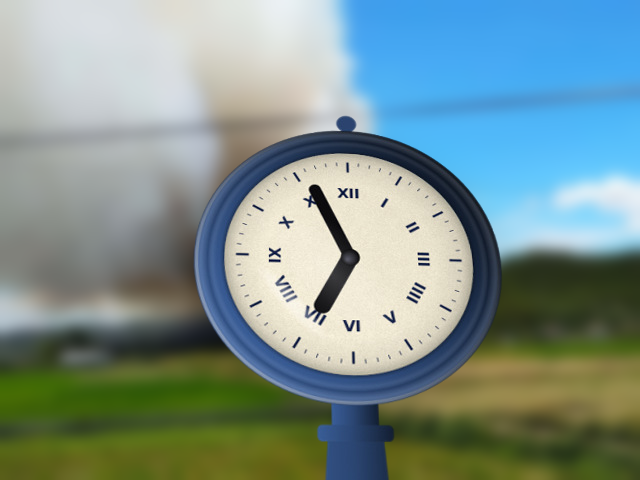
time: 6:56
